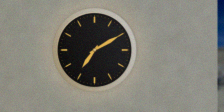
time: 7:10
